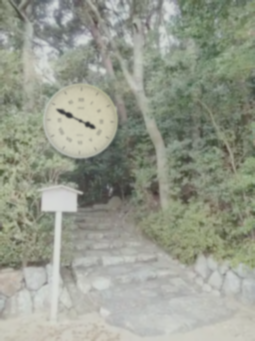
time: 3:49
